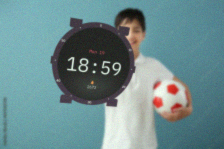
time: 18:59
